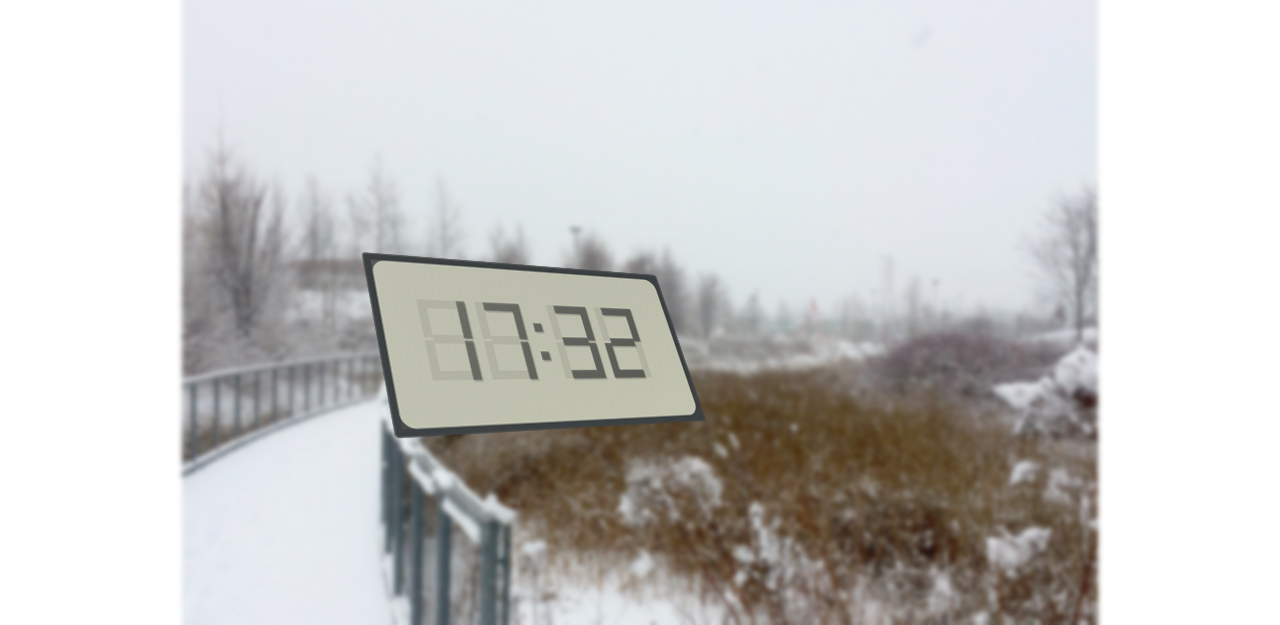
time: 17:32
